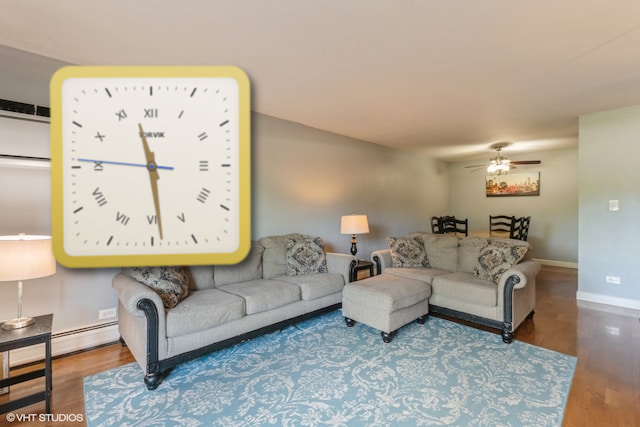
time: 11:28:46
